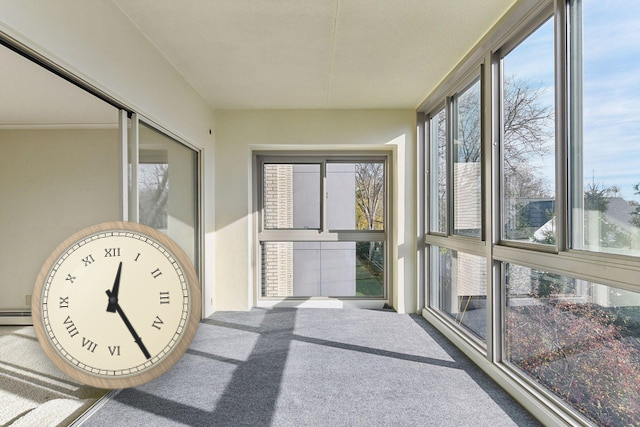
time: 12:25
